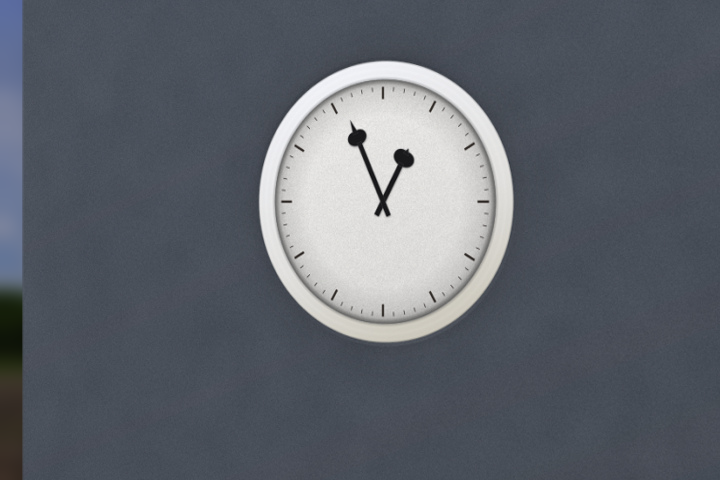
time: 12:56
